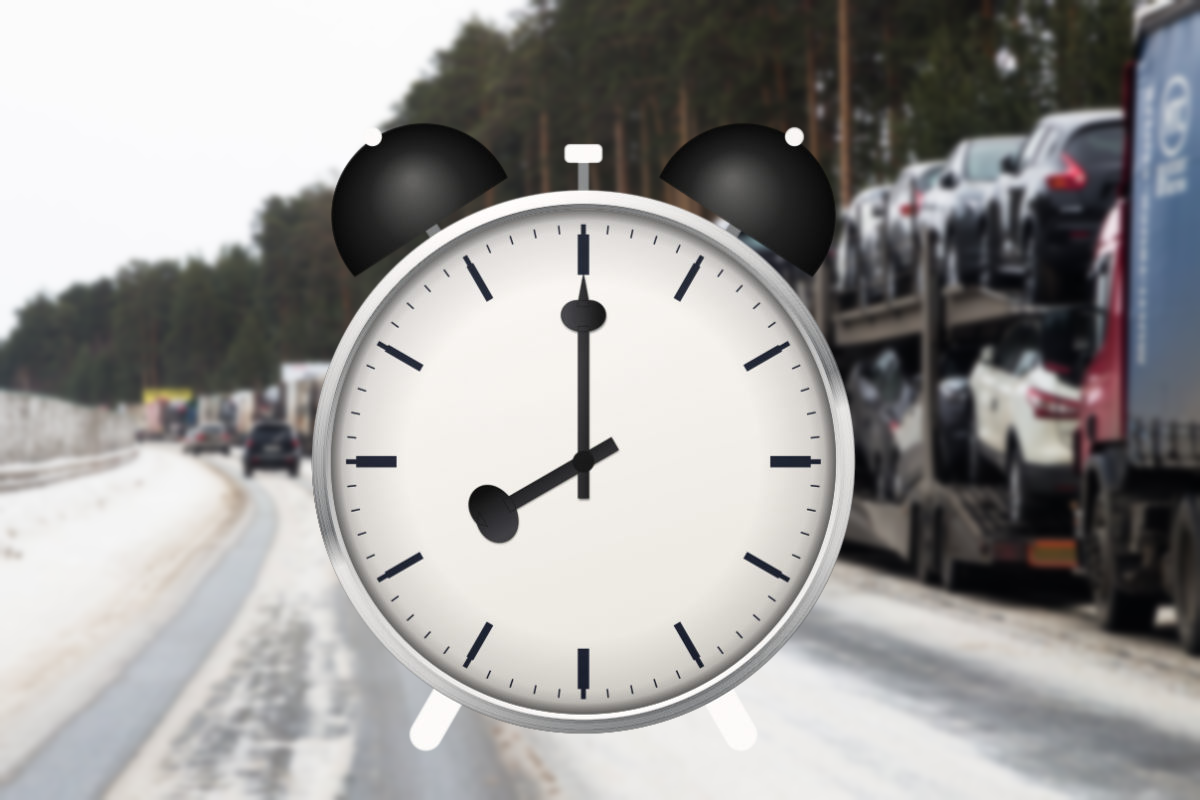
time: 8:00
